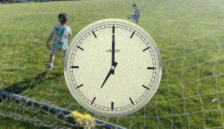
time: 7:00
